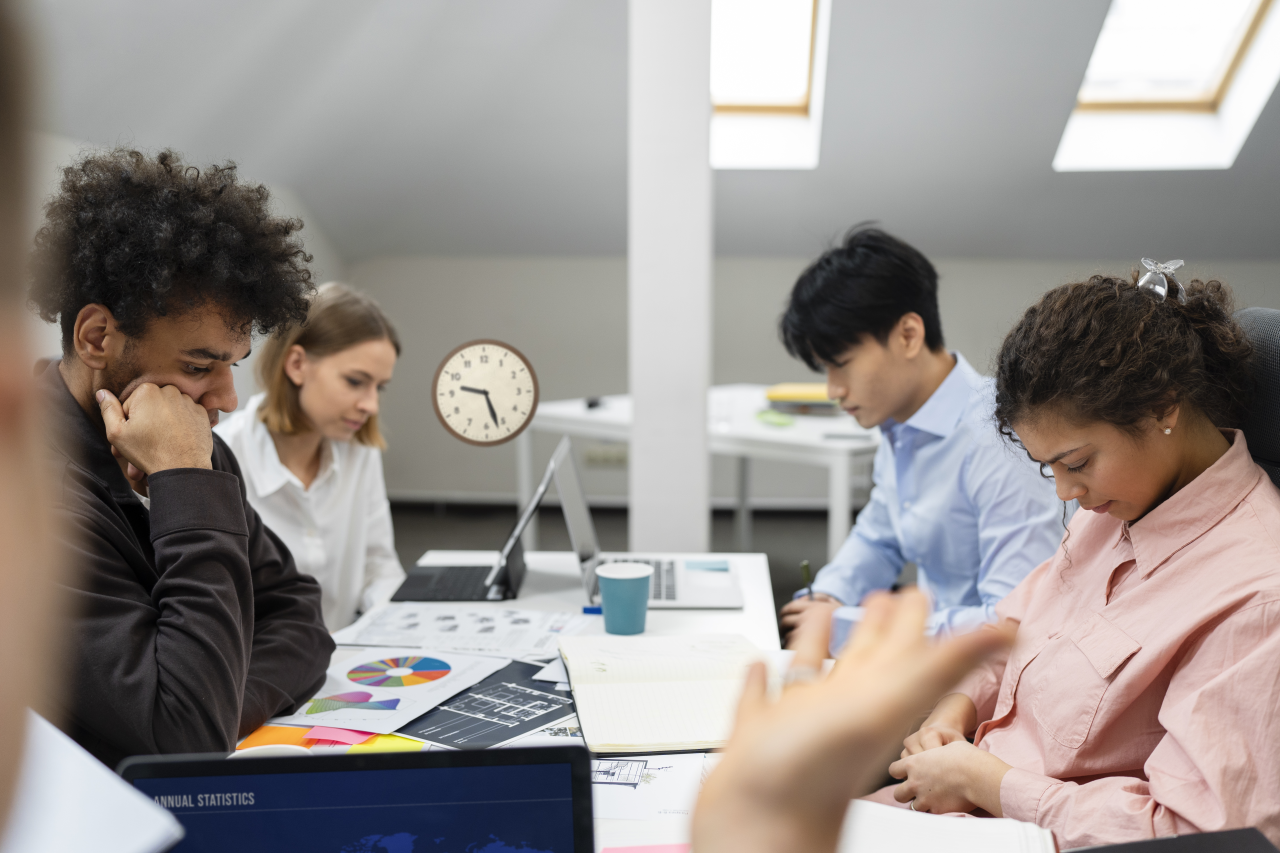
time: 9:27
